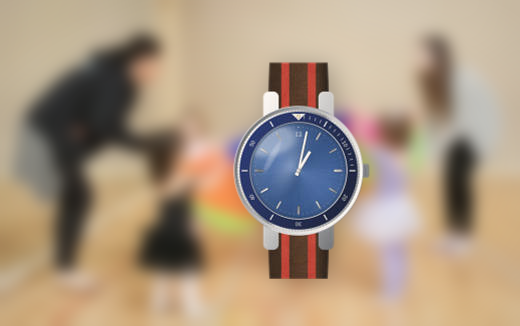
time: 1:02
